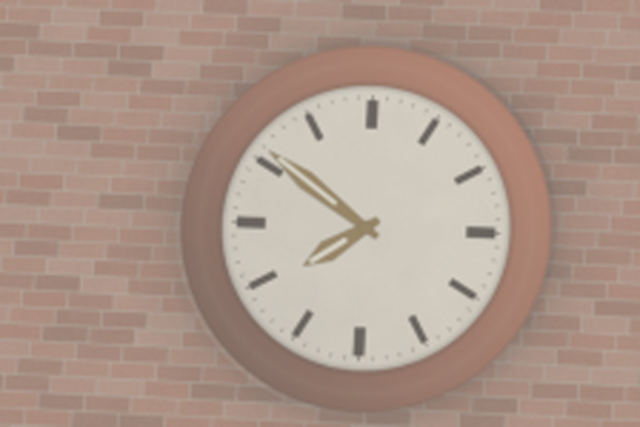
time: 7:51
